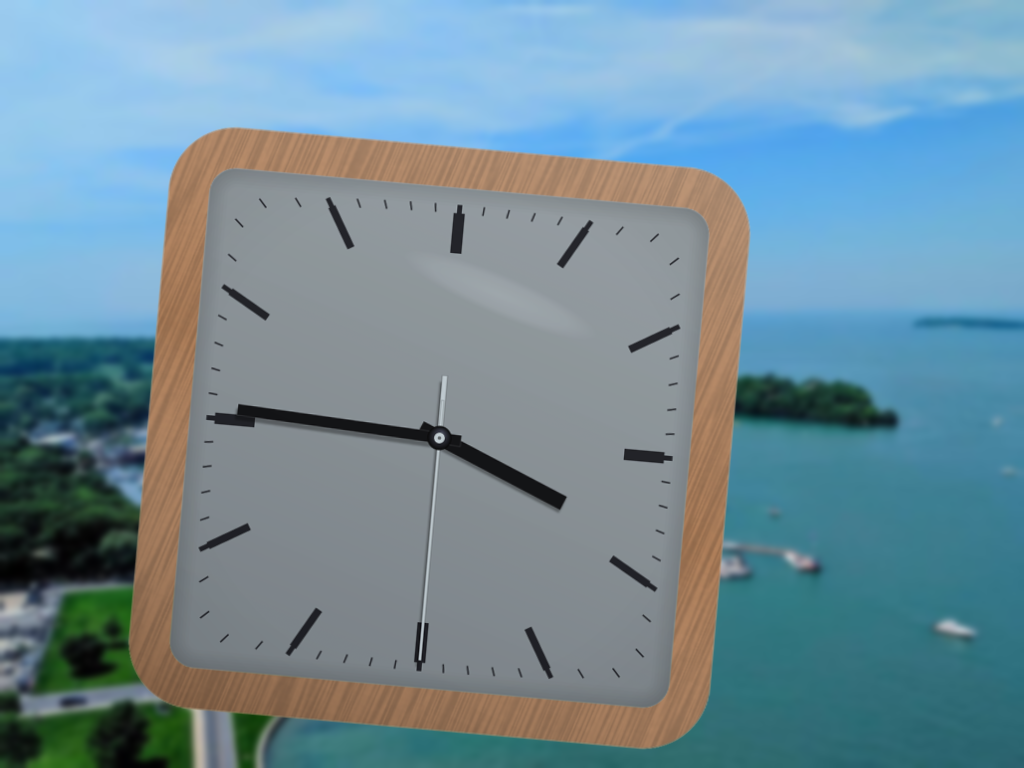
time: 3:45:30
